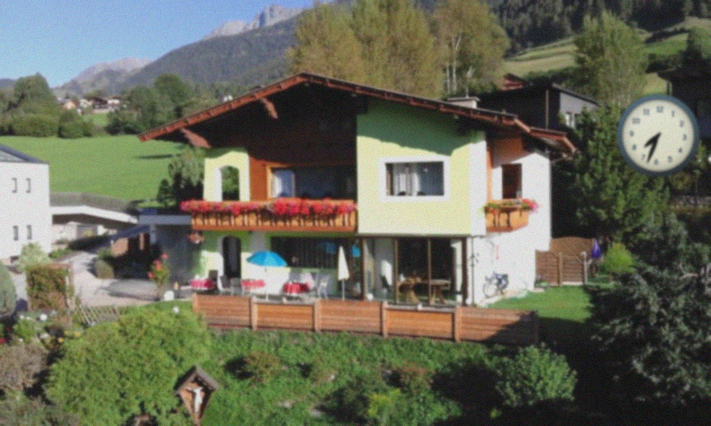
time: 7:33
